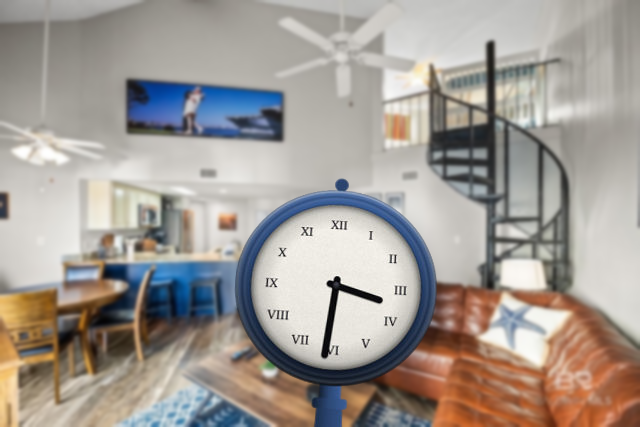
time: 3:31
